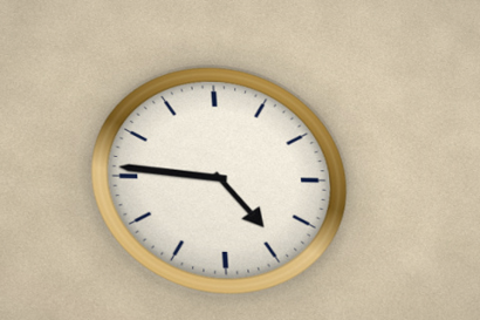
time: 4:46
